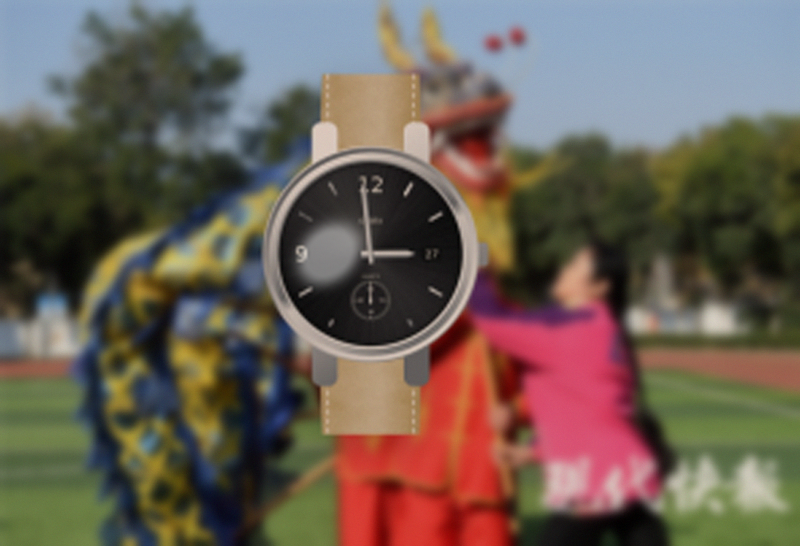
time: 2:59
